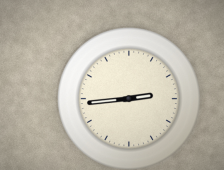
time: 2:44
